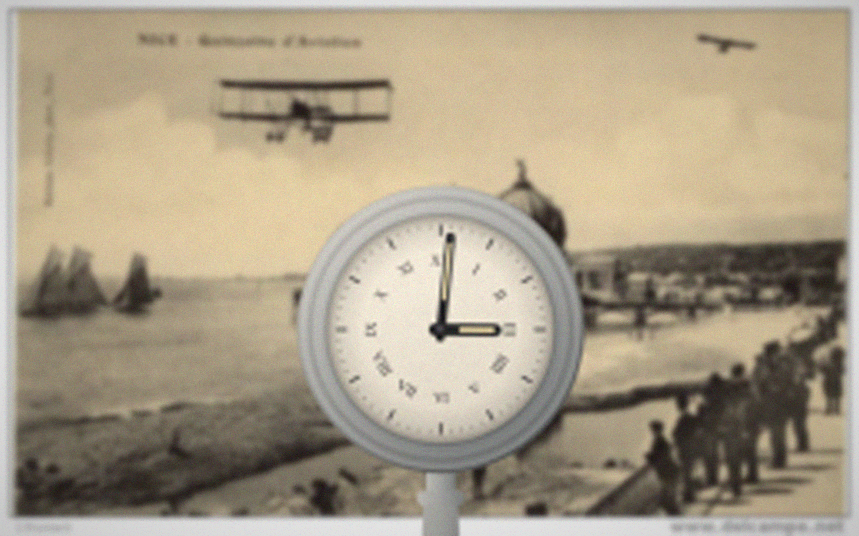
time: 3:01
